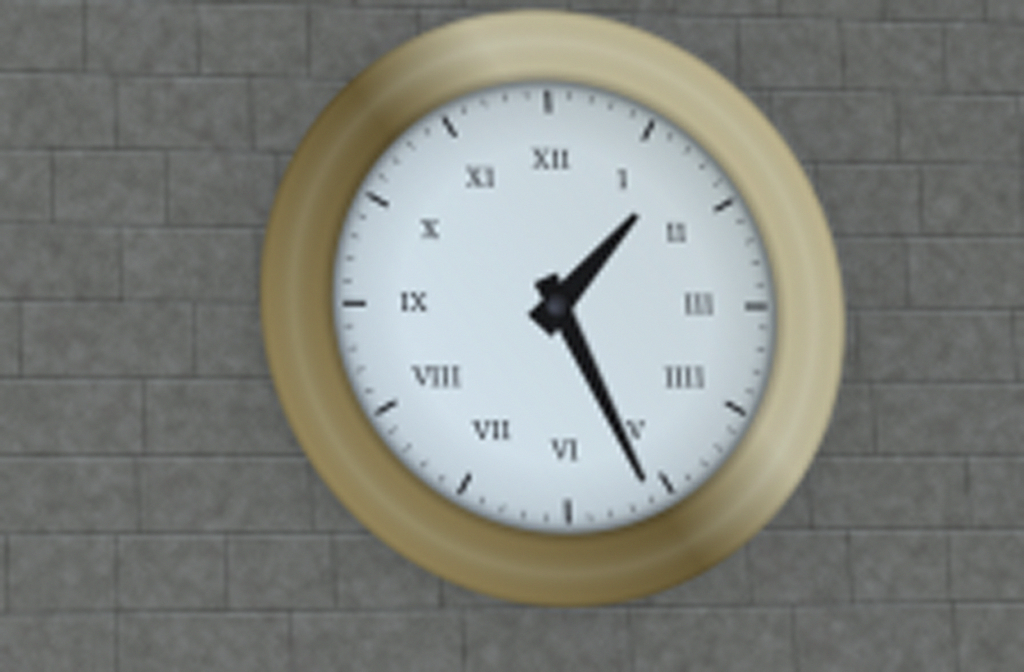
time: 1:26
